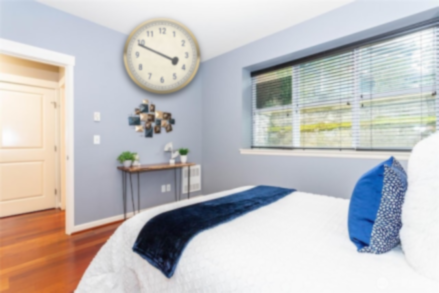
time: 3:49
